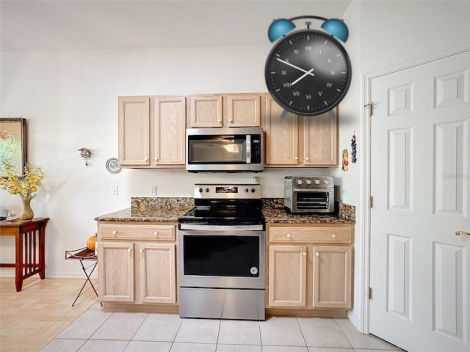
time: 7:49
